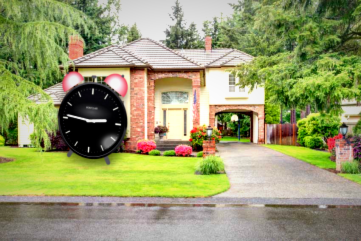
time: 2:46
